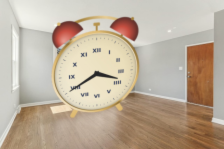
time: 3:40
